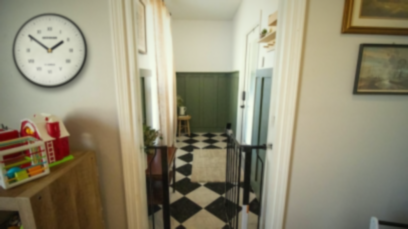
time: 1:51
